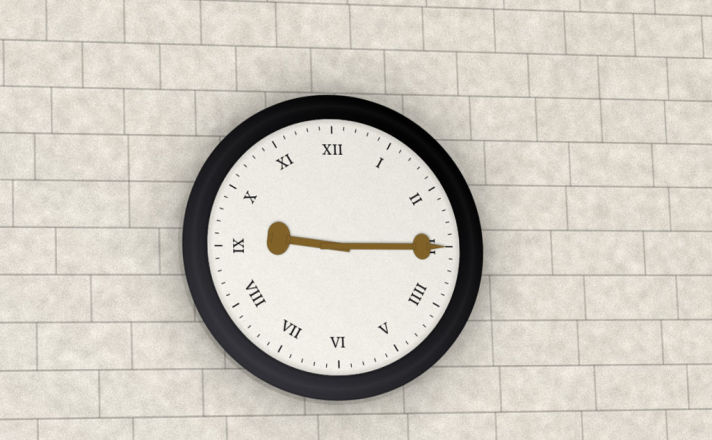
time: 9:15
